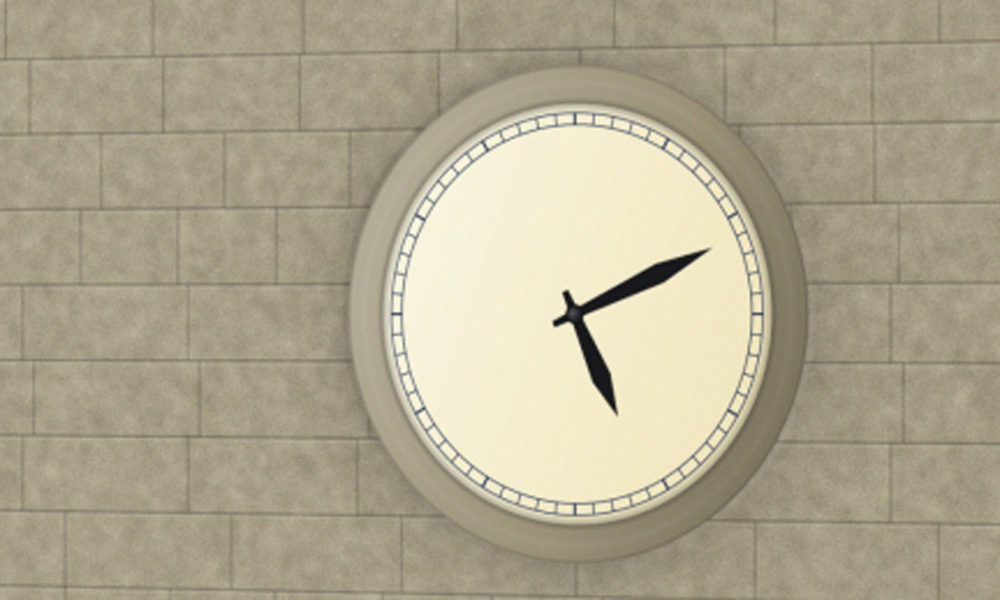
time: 5:11
